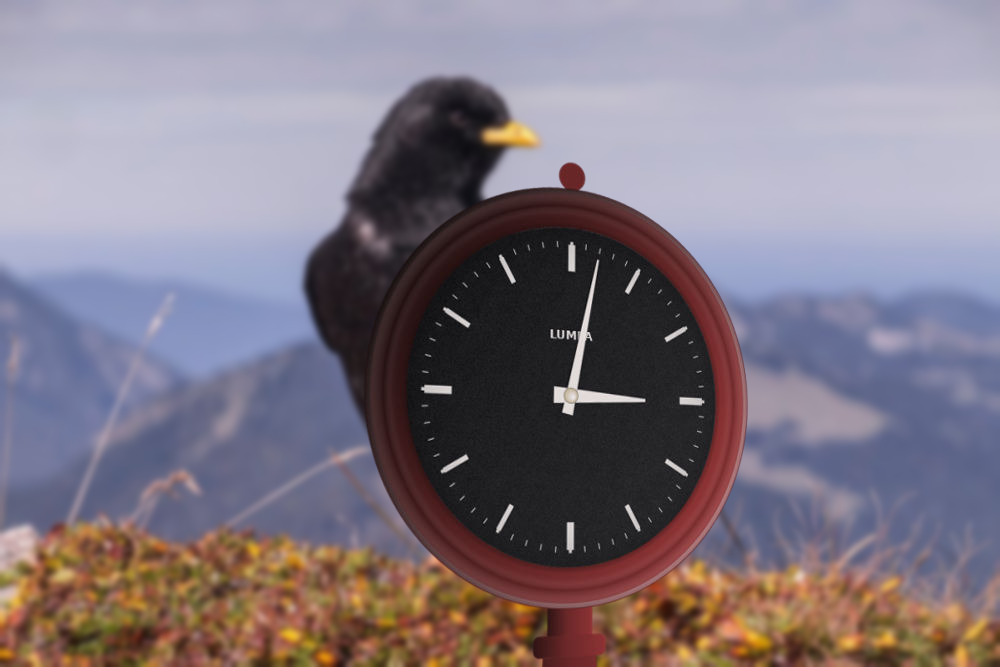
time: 3:02
